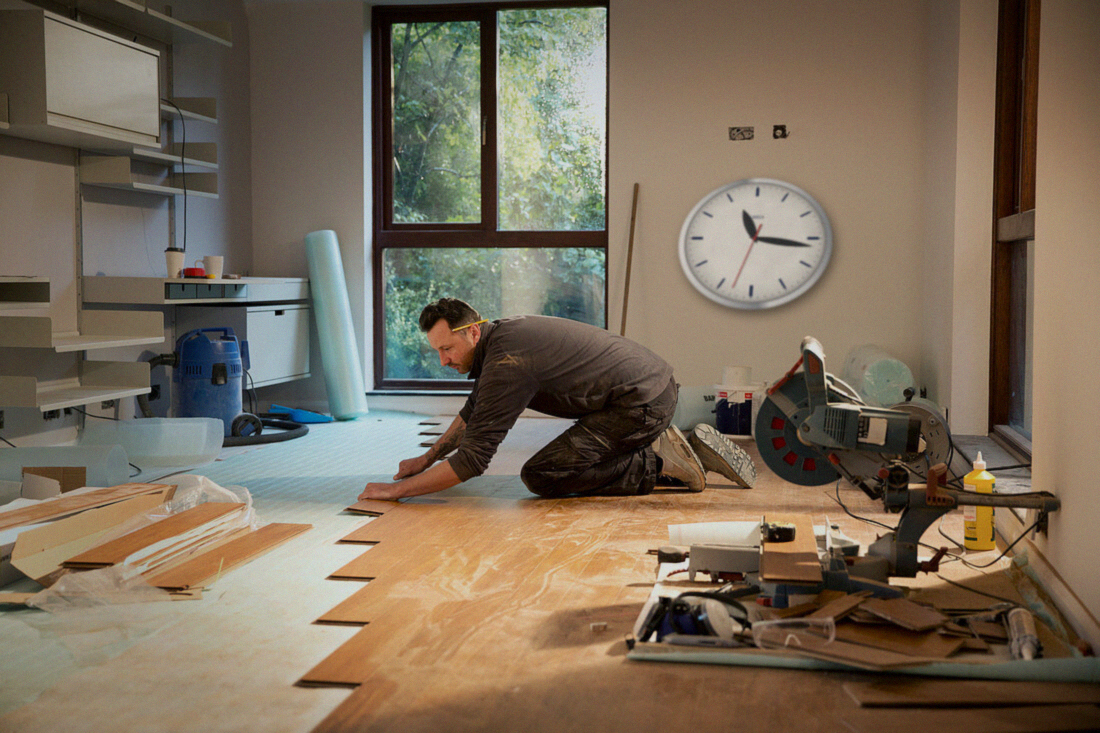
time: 11:16:33
